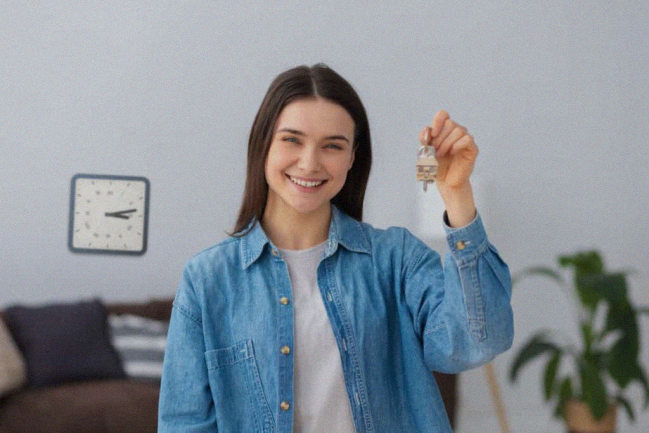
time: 3:13
